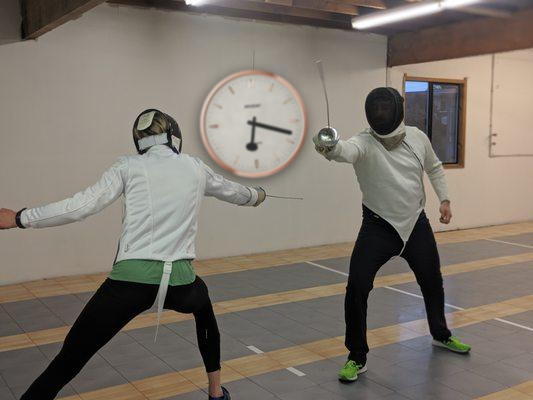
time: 6:18
